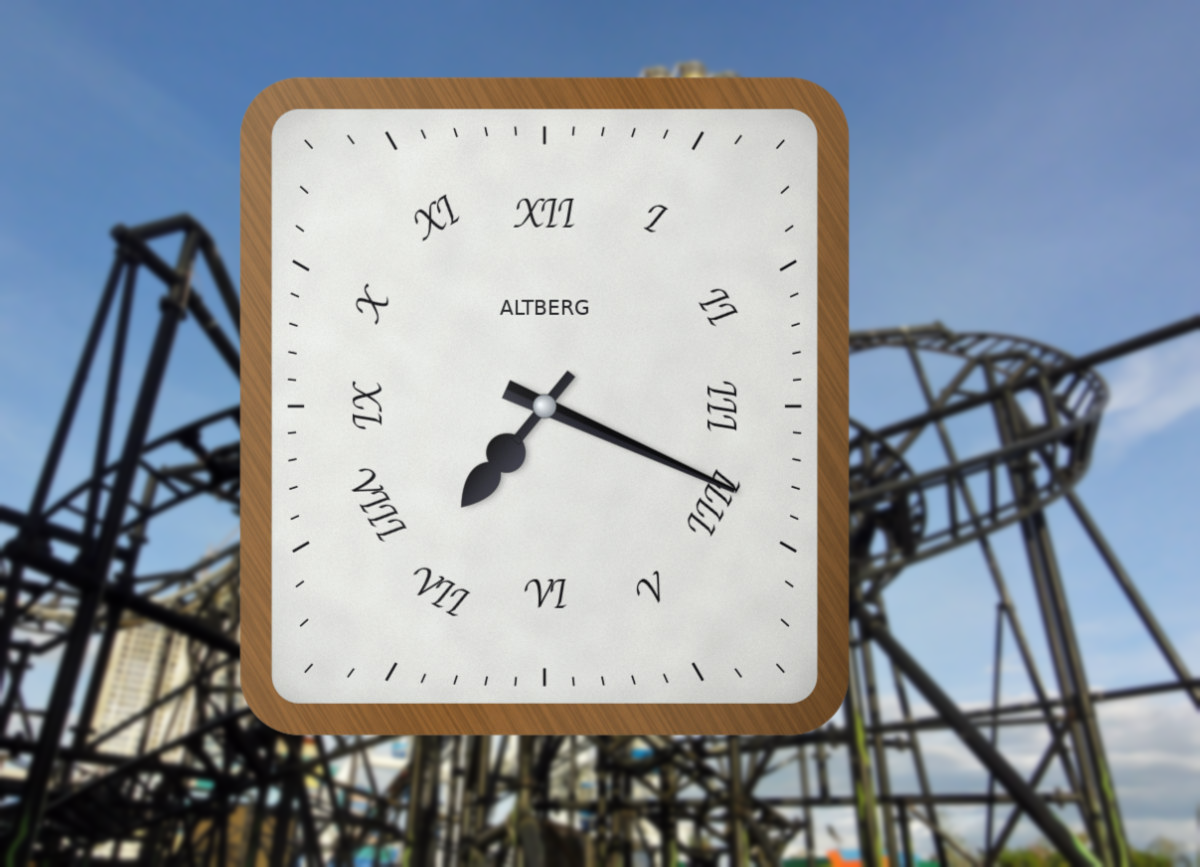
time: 7:19
